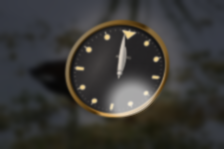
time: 11:59
